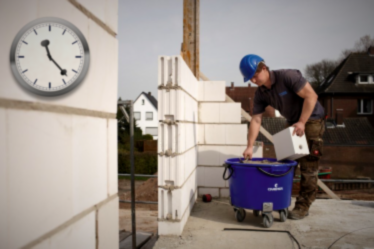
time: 11:23
